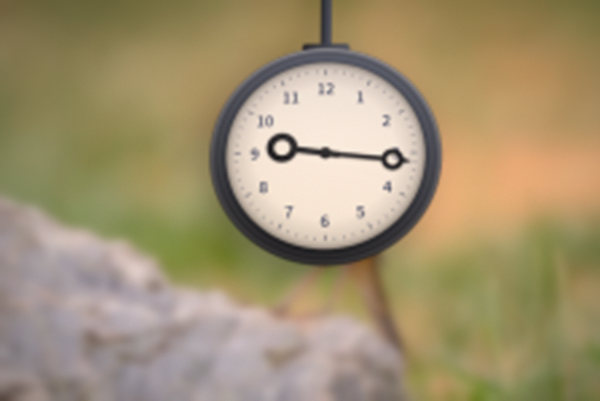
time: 9:16
